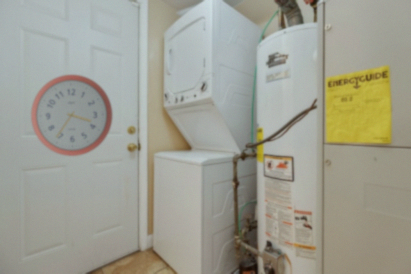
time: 3:36
